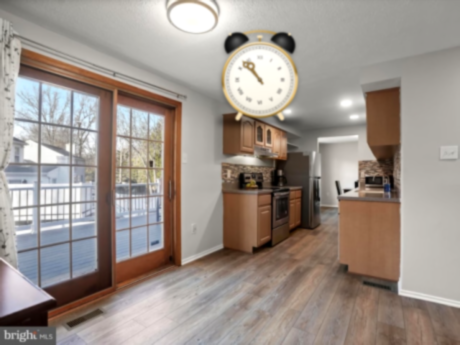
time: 10:53
